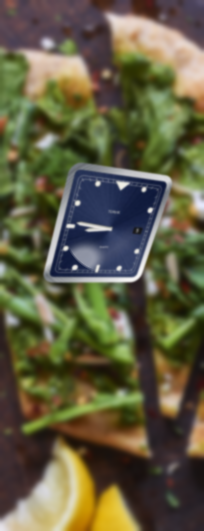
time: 8:46
